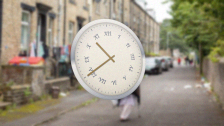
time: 10:40
